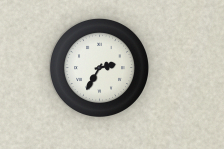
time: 2:35
